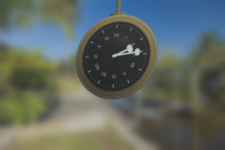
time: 2:14
